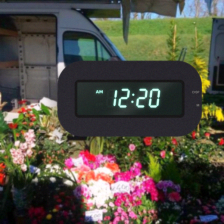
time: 12:20
